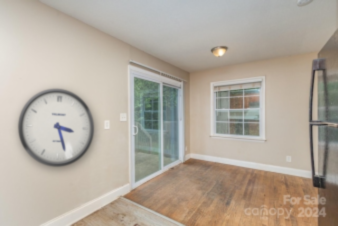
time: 3:27
